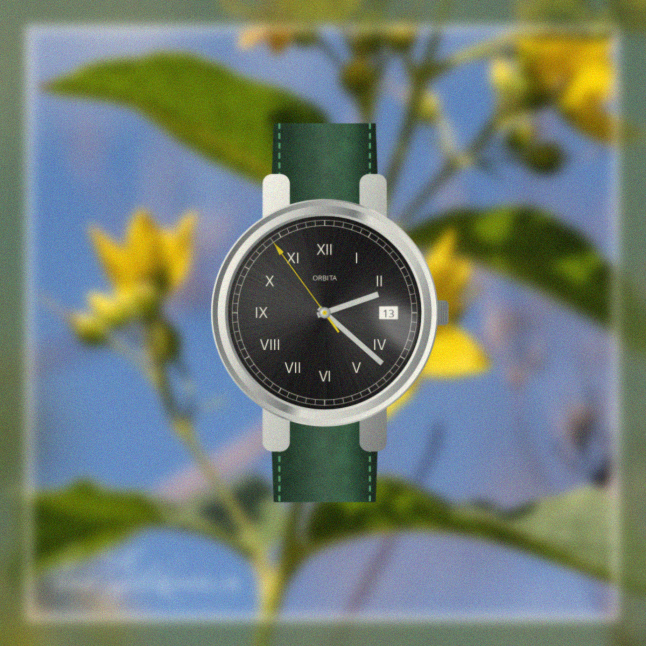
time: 2:21:54
